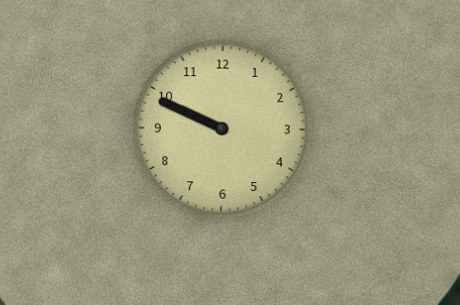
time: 9:49
